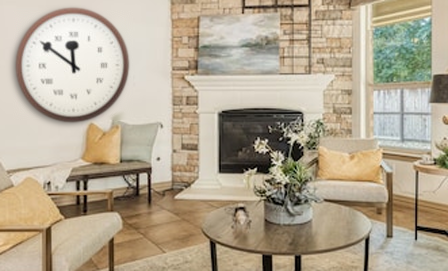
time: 11:51
